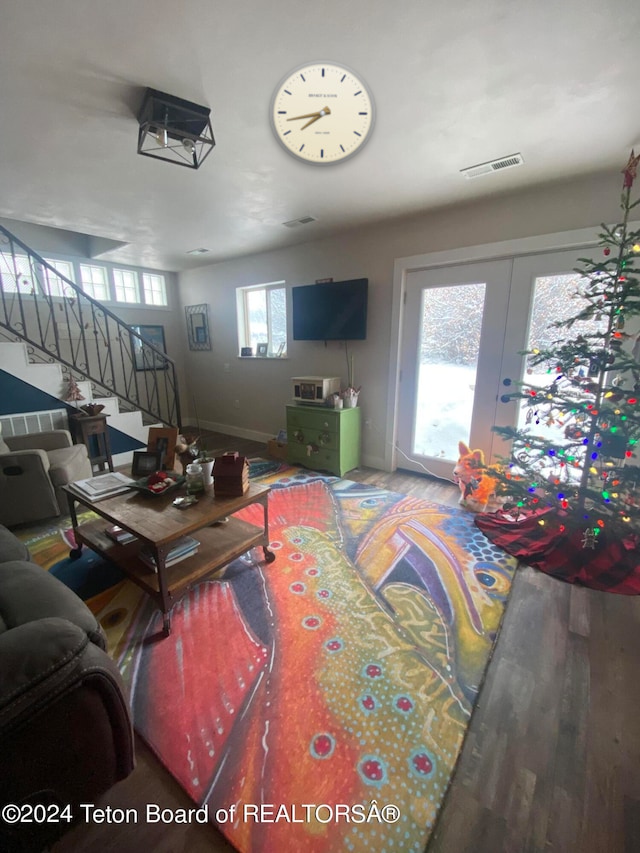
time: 7:43
